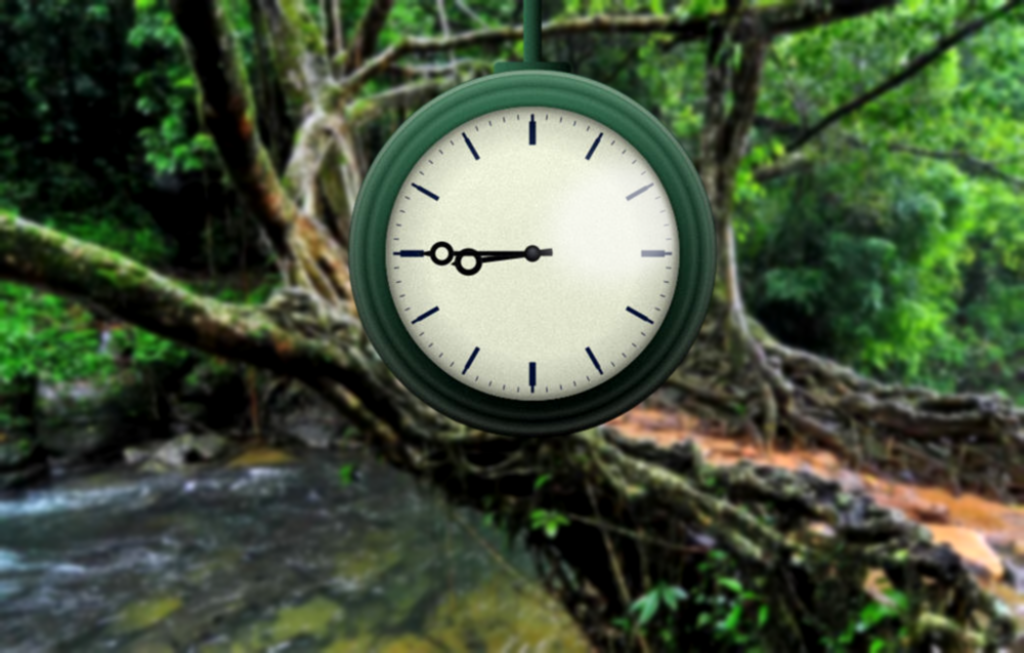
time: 8:45
